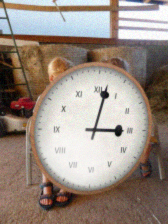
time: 3:02
